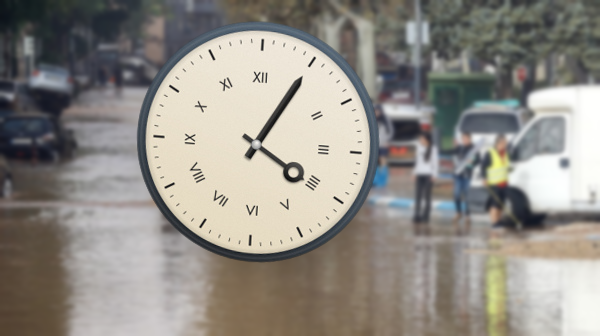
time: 4:05
